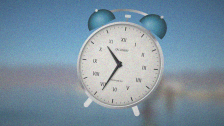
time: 10:34
